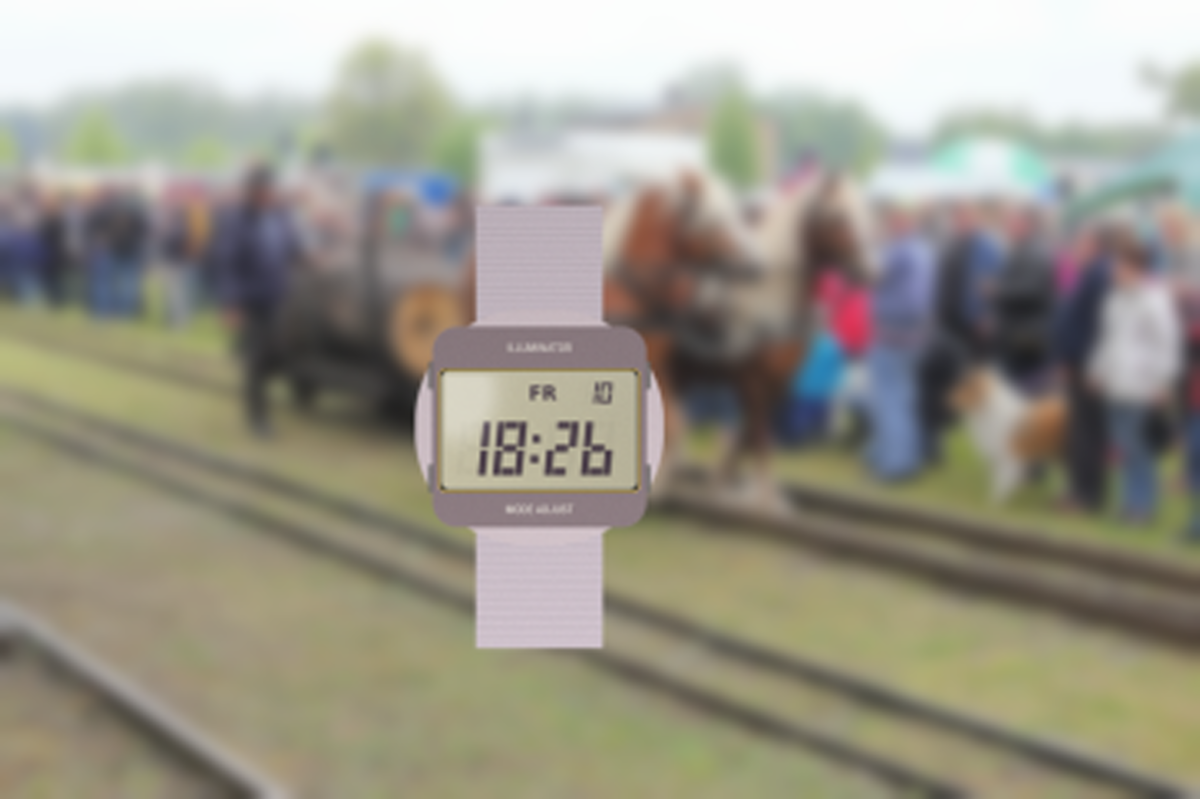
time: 18:26
